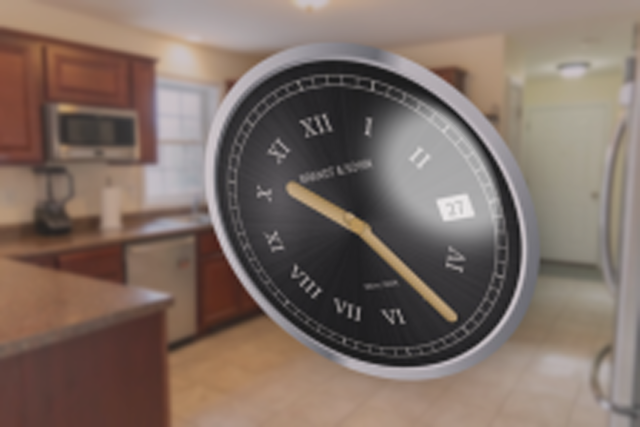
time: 10:25
